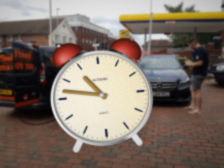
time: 10:47
